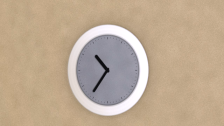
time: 10:36
